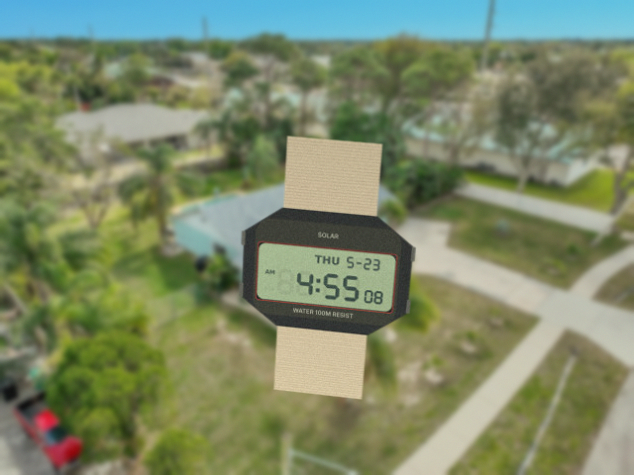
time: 4:55:08
